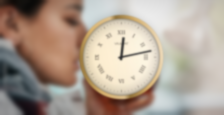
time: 12:13
